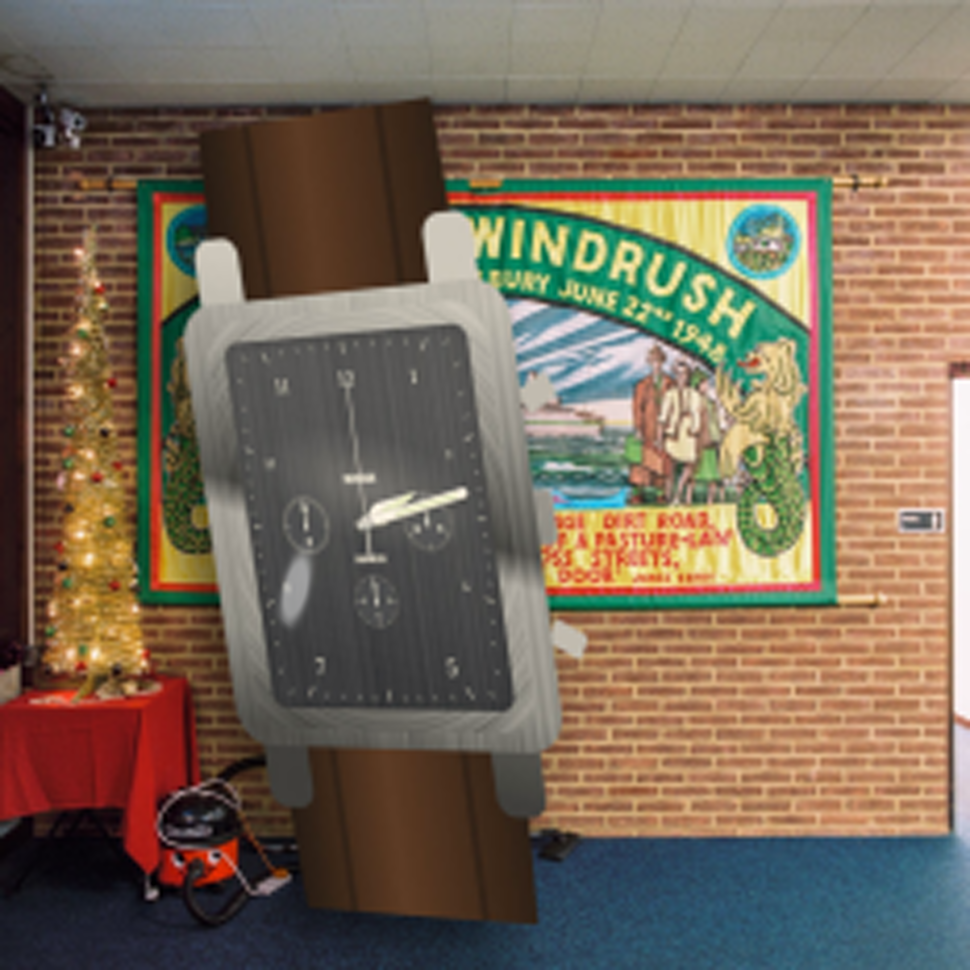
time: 2:13
